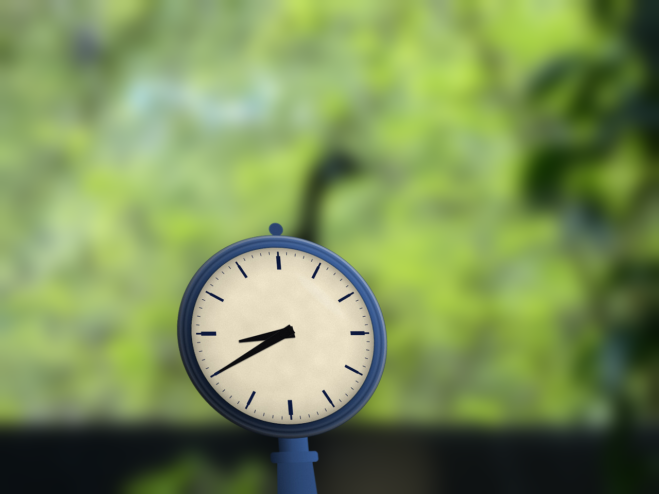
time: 8:40
